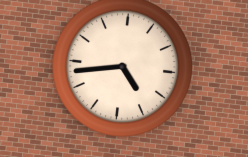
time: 4:43
